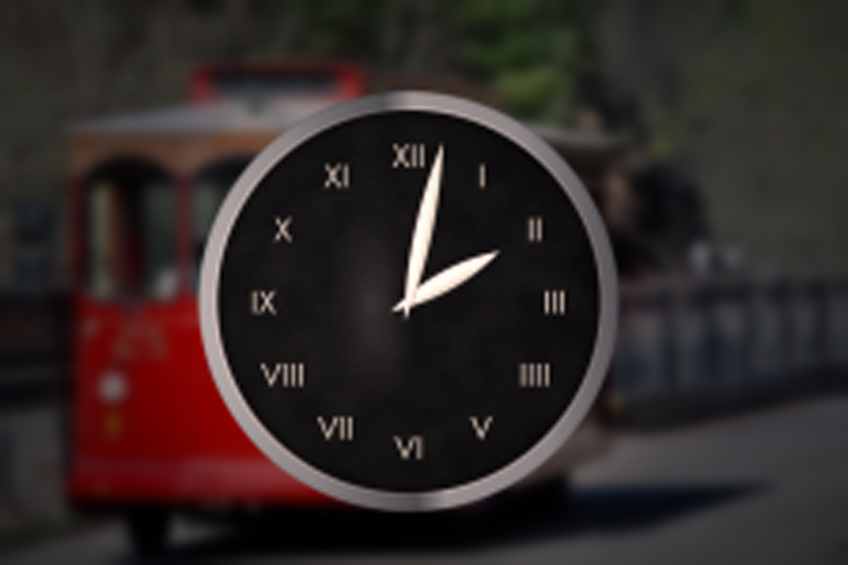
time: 2:02
